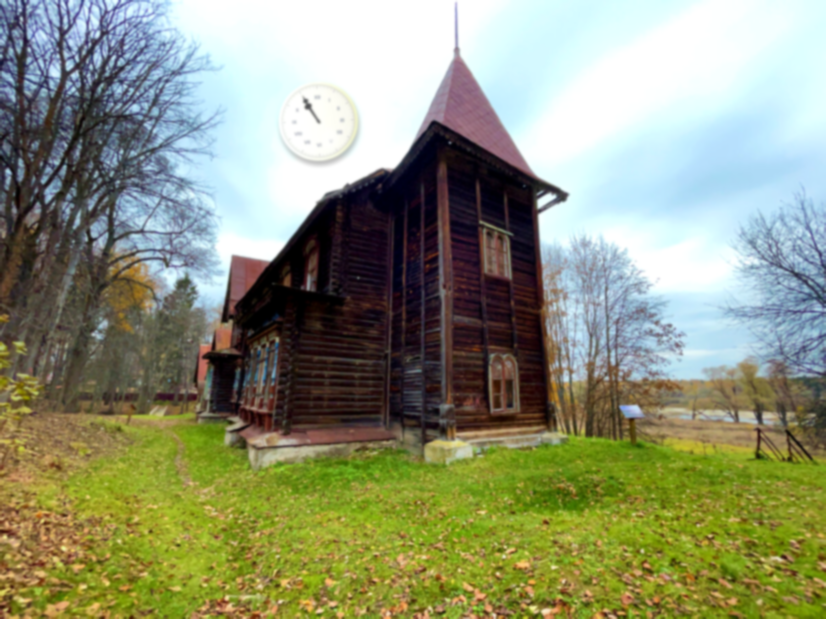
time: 10:55
